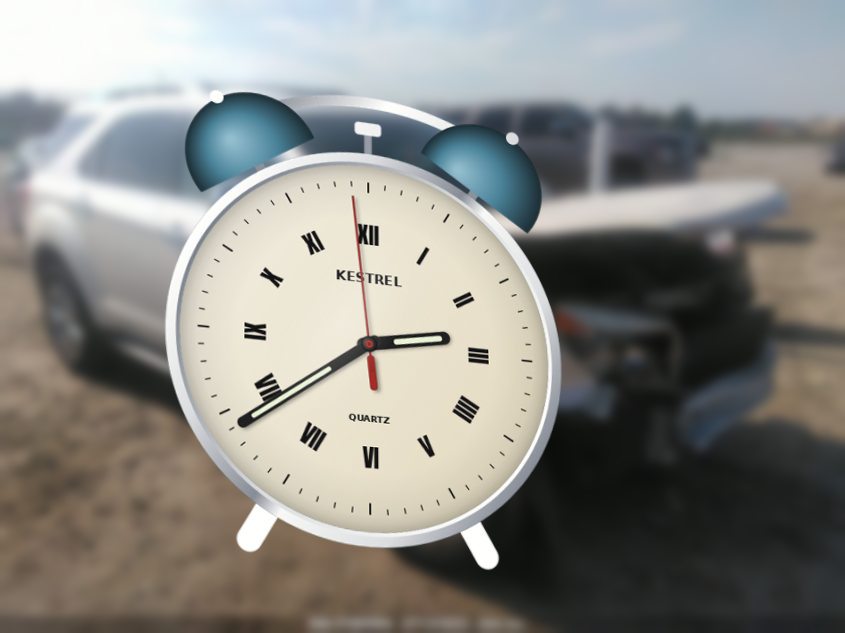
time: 2:38:59
